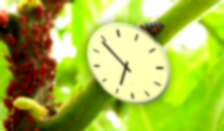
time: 6:54
